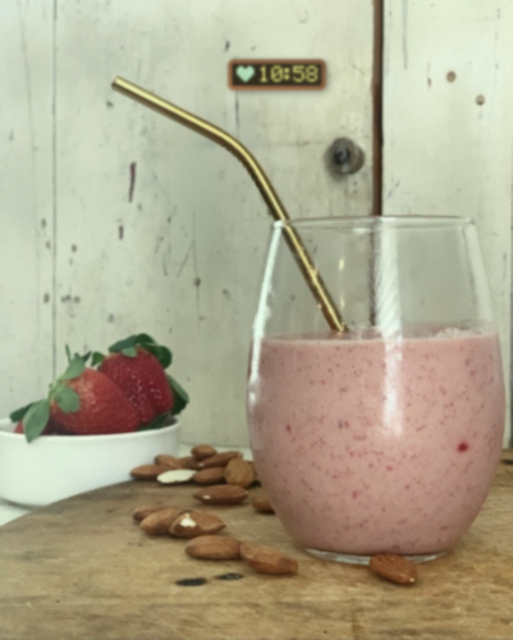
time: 10:58
